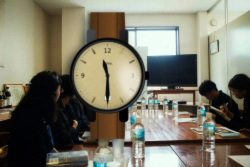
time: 11:30
